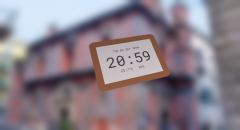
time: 20:59
